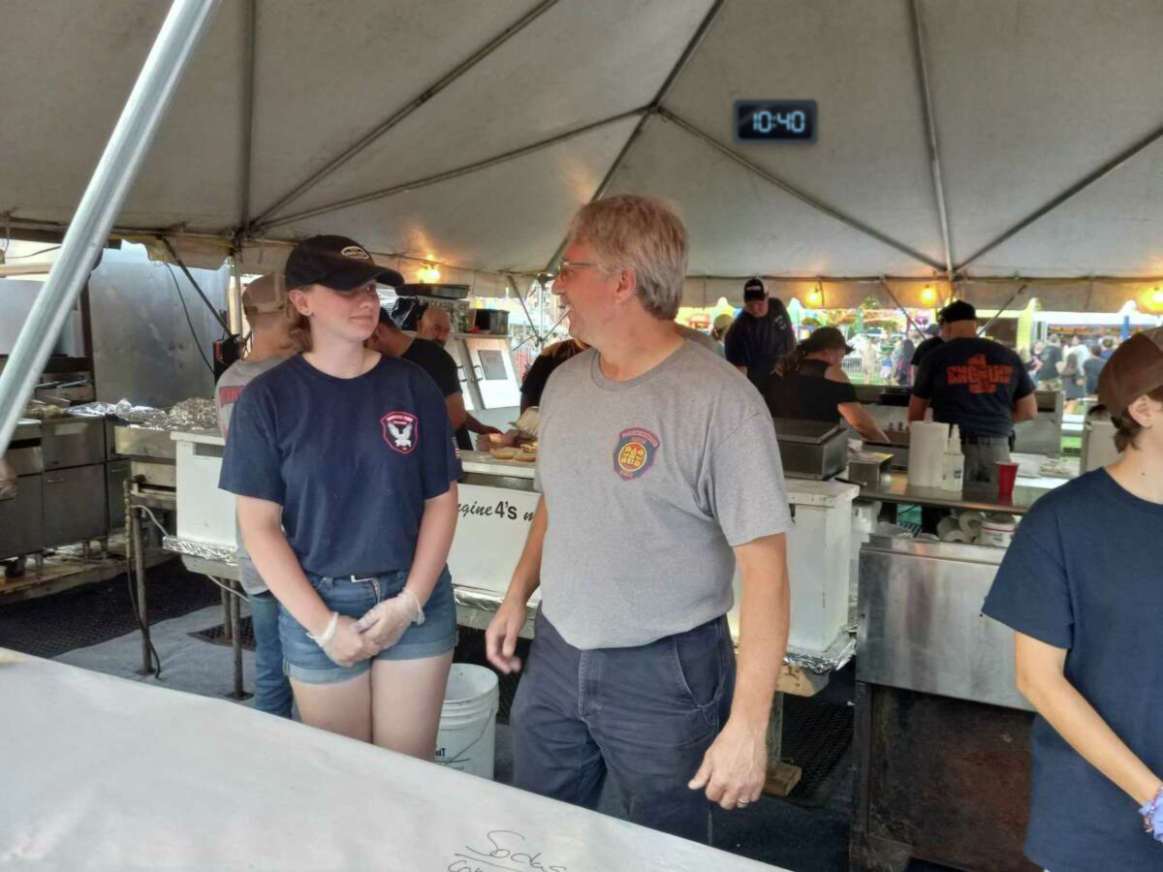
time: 10:40
